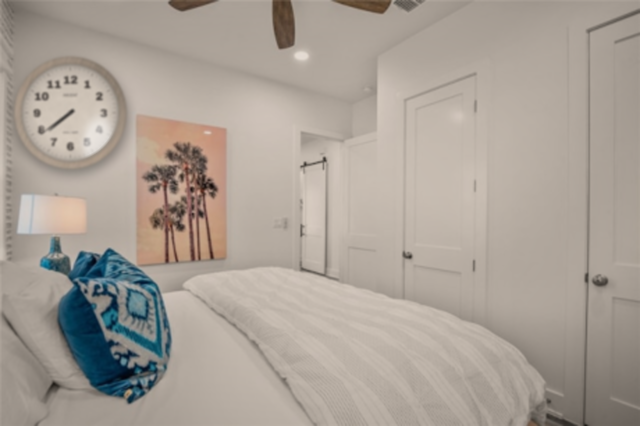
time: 7:39
